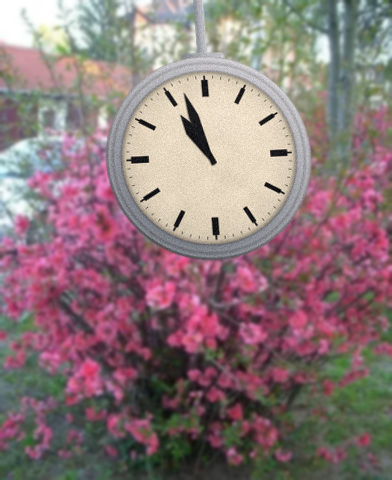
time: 10:57
